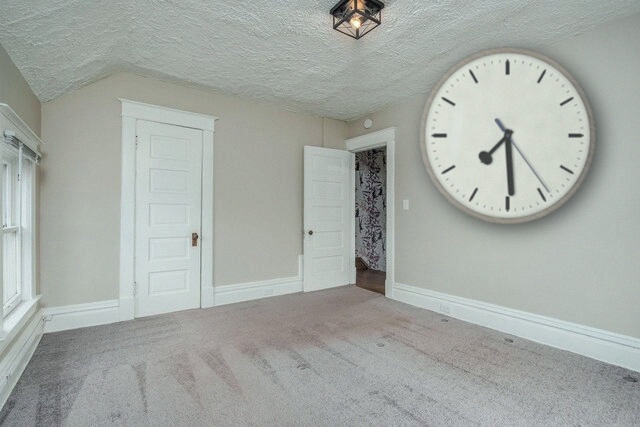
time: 7:29:24
